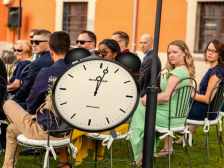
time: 12:02
